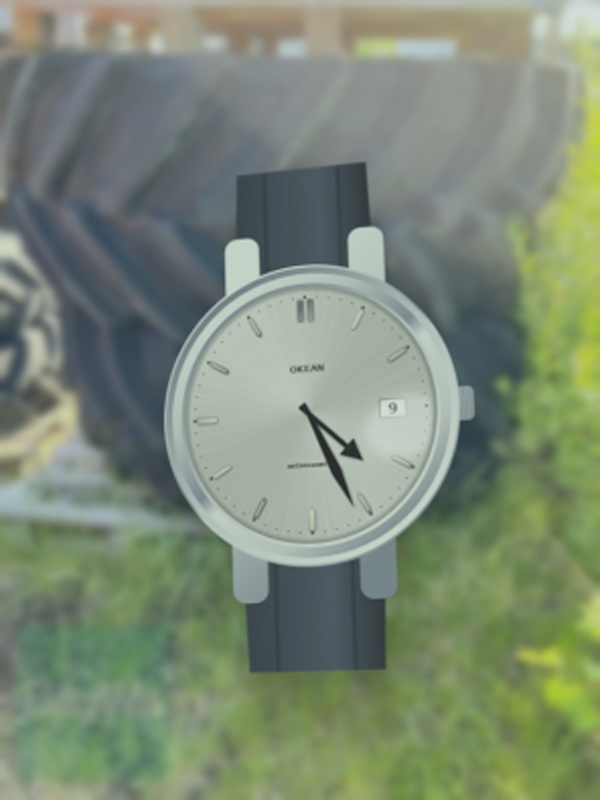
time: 4:26
